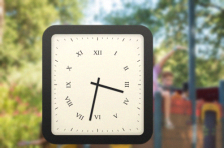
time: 3:32
